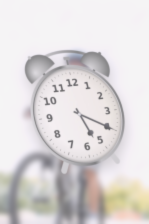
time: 5:20
